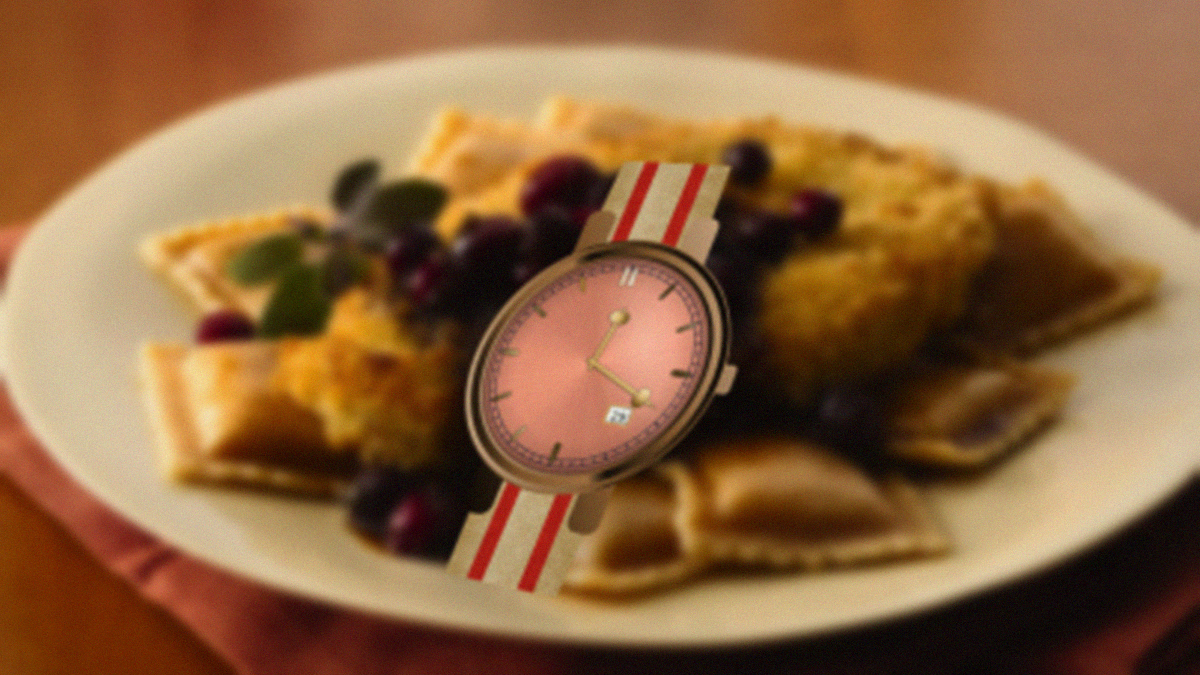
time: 12:19
